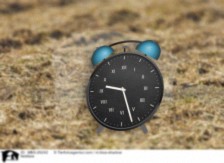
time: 9:27
